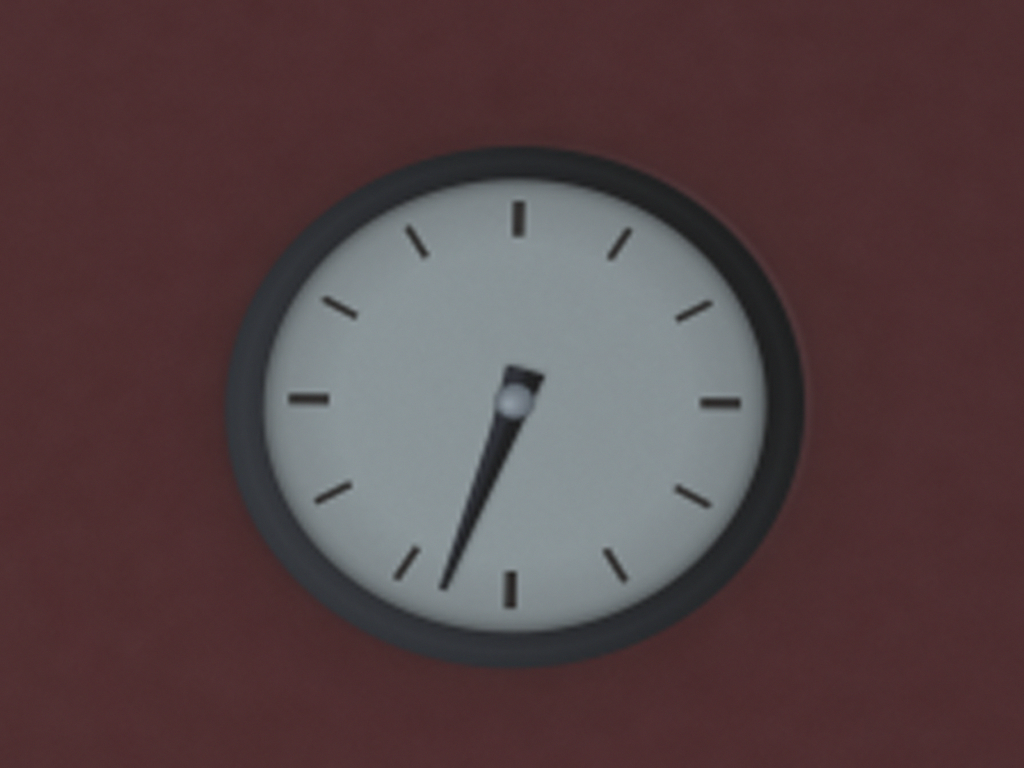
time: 6:33
